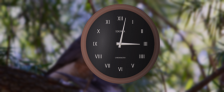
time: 3:02
